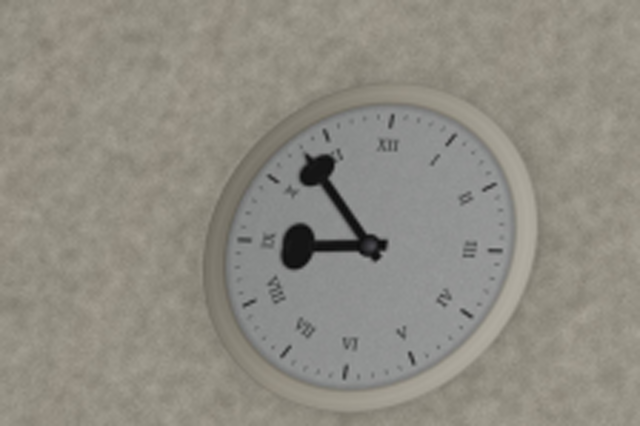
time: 8:53
